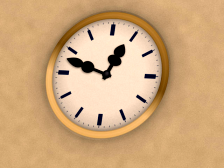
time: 12:48
